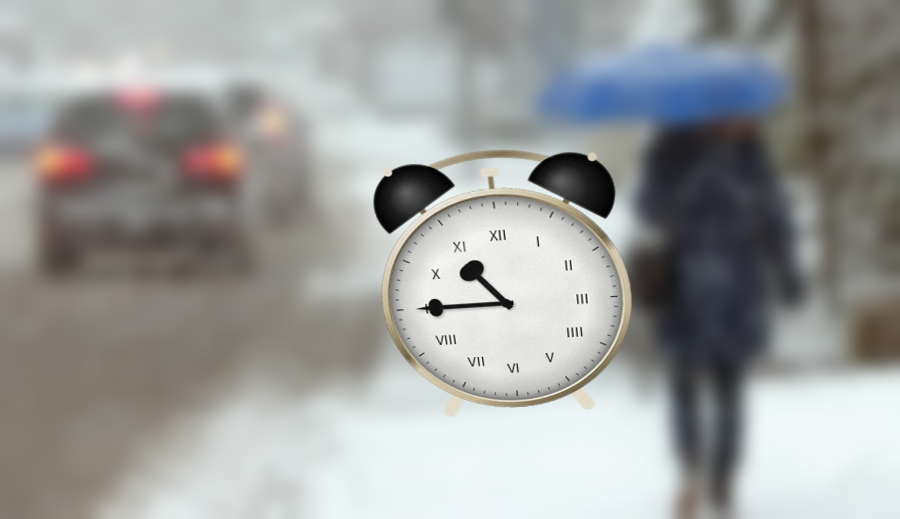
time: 10:45
